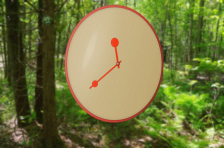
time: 11:39
